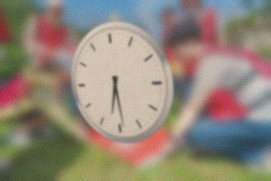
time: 6:29
